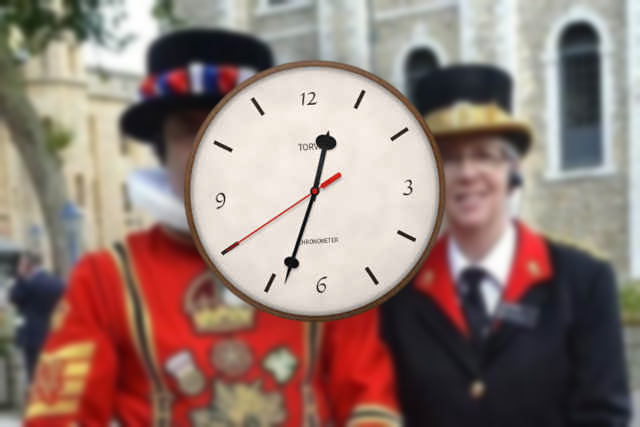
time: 12:33:40
